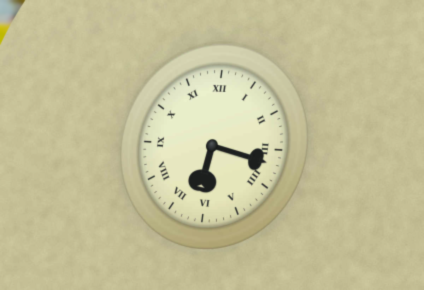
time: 6:17
